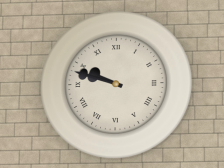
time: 9:48
